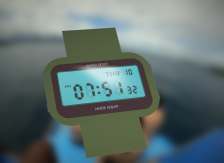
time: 7:51:32
